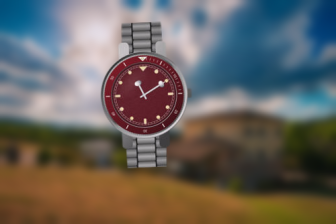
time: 11:10
